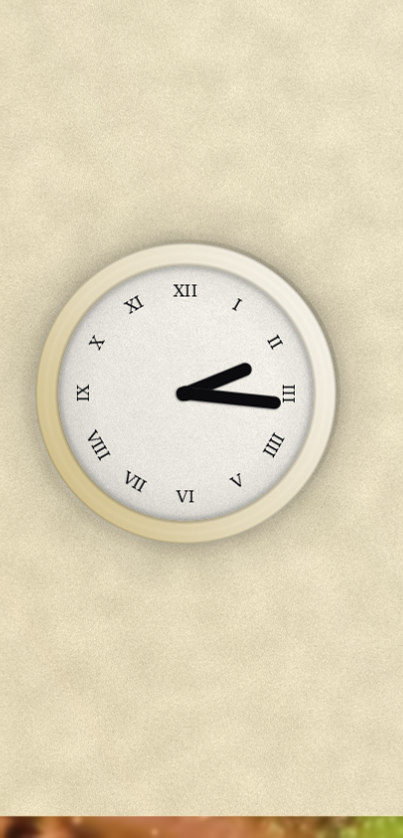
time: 2:16
